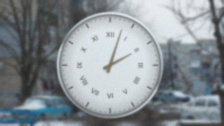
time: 2:03
